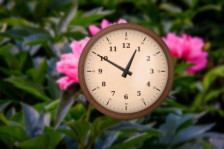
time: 12:50
